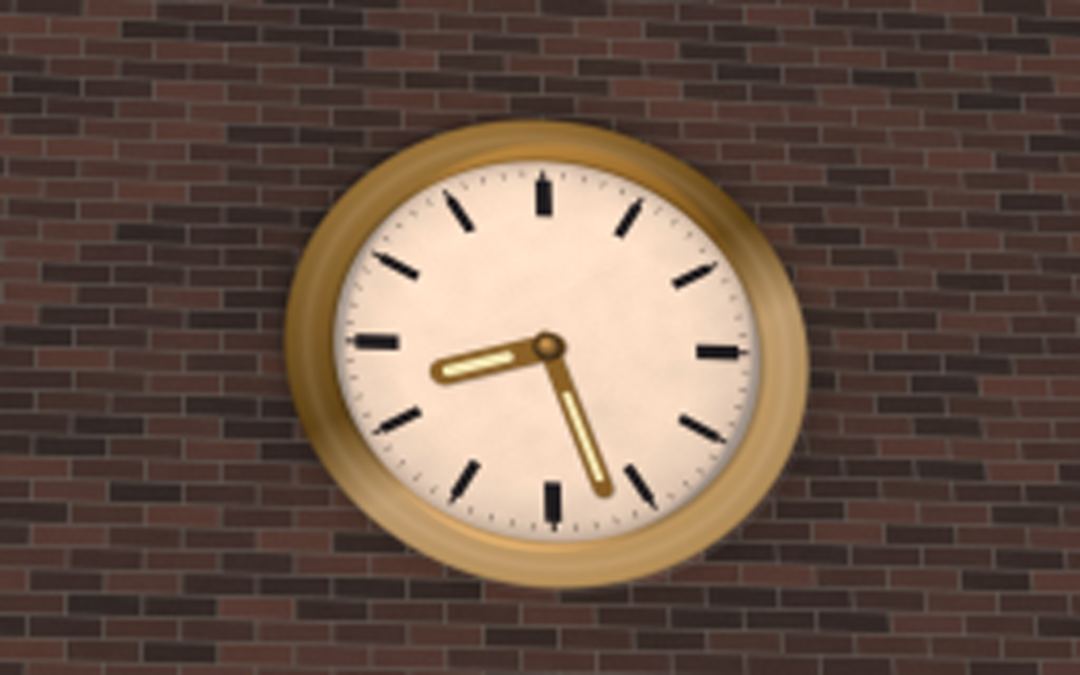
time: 8:27
